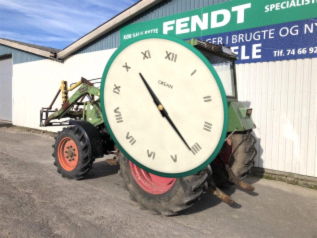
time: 10:21
